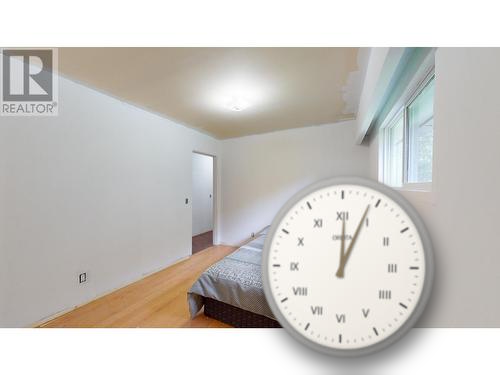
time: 12:04
